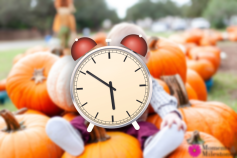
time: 5:51
